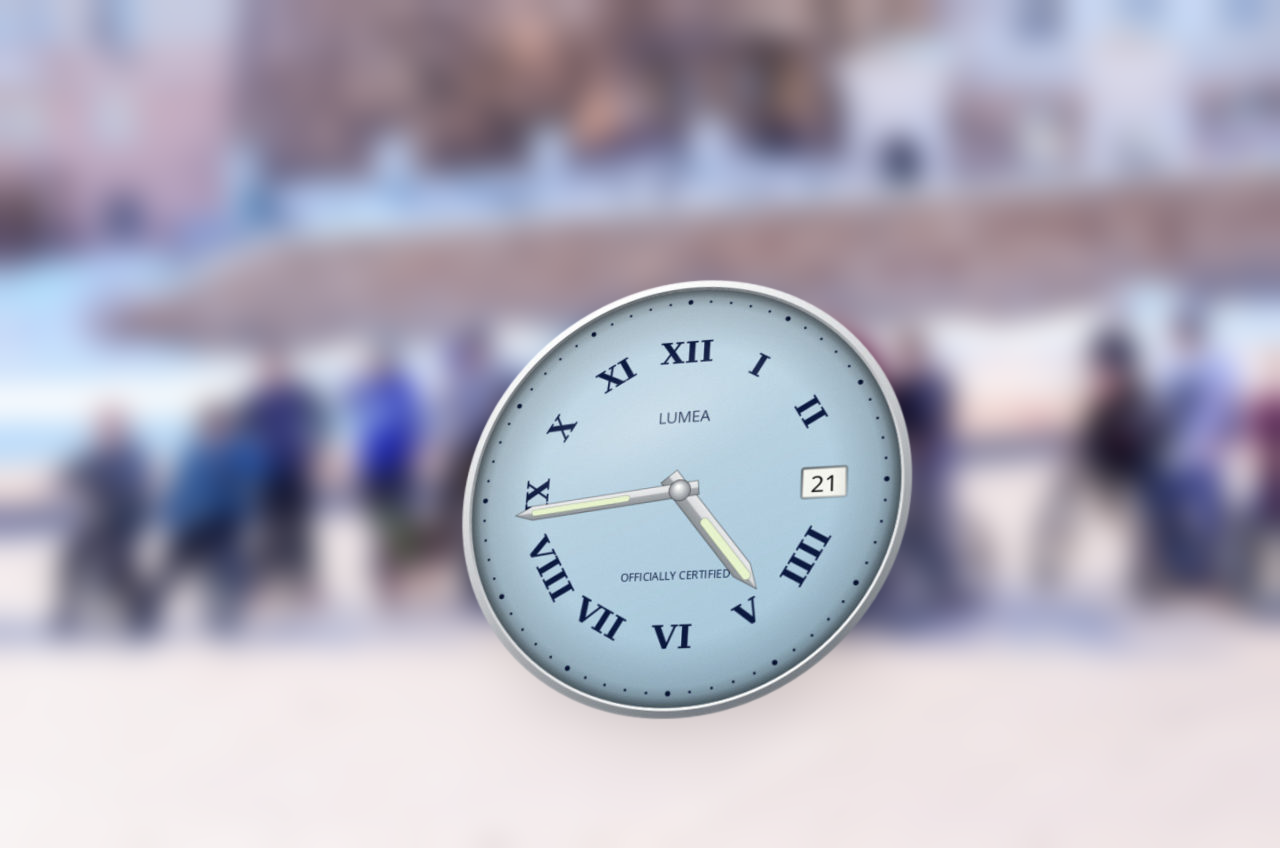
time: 4:44
